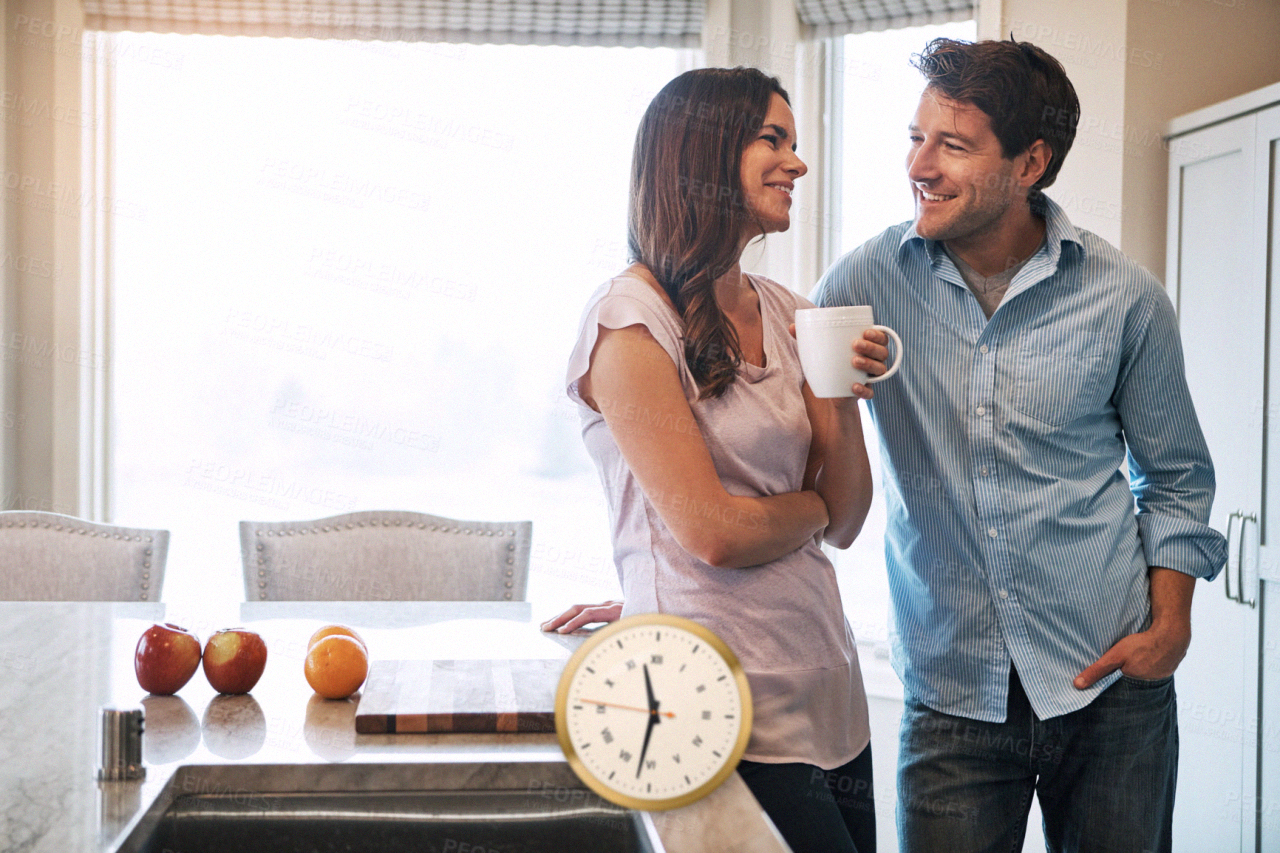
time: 11:31:46
